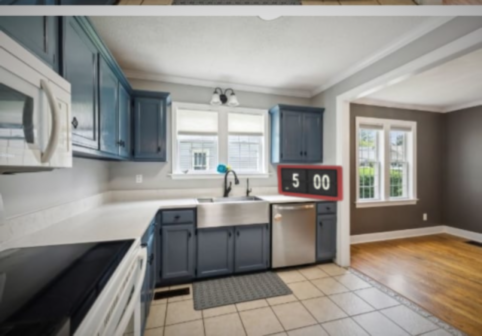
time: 5:00
